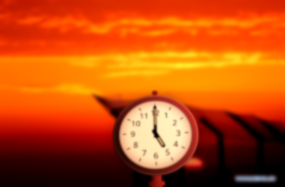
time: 5:00
